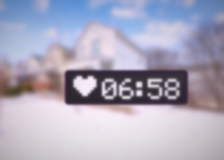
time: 6:58
